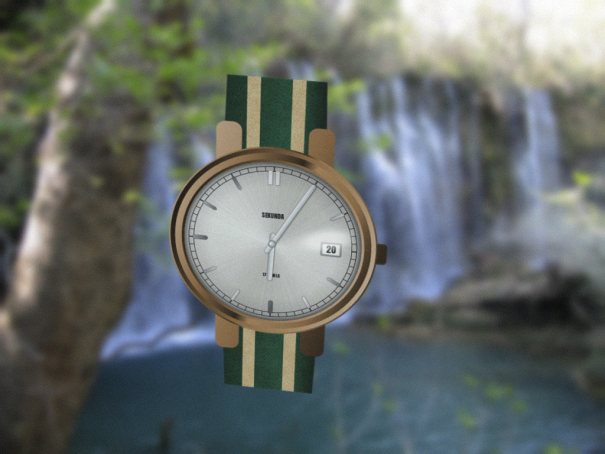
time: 6:05
